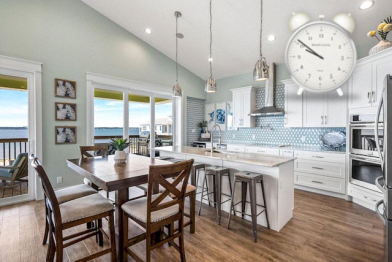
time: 9:51
